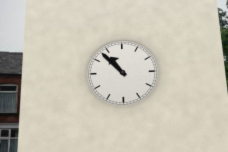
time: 10:53
